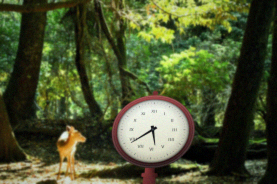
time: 5:39
